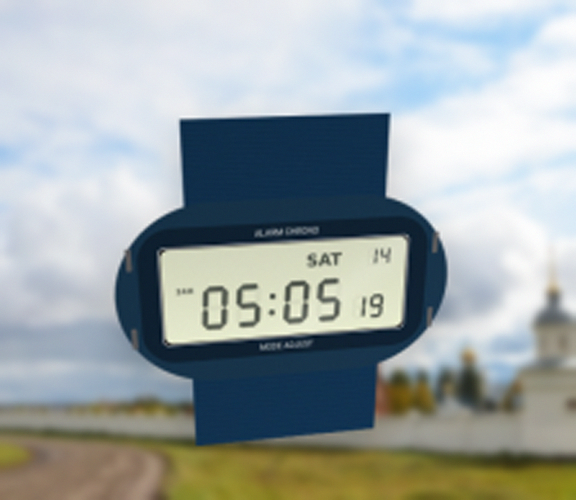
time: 5:05:19
